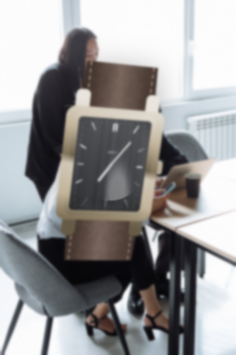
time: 7:06
